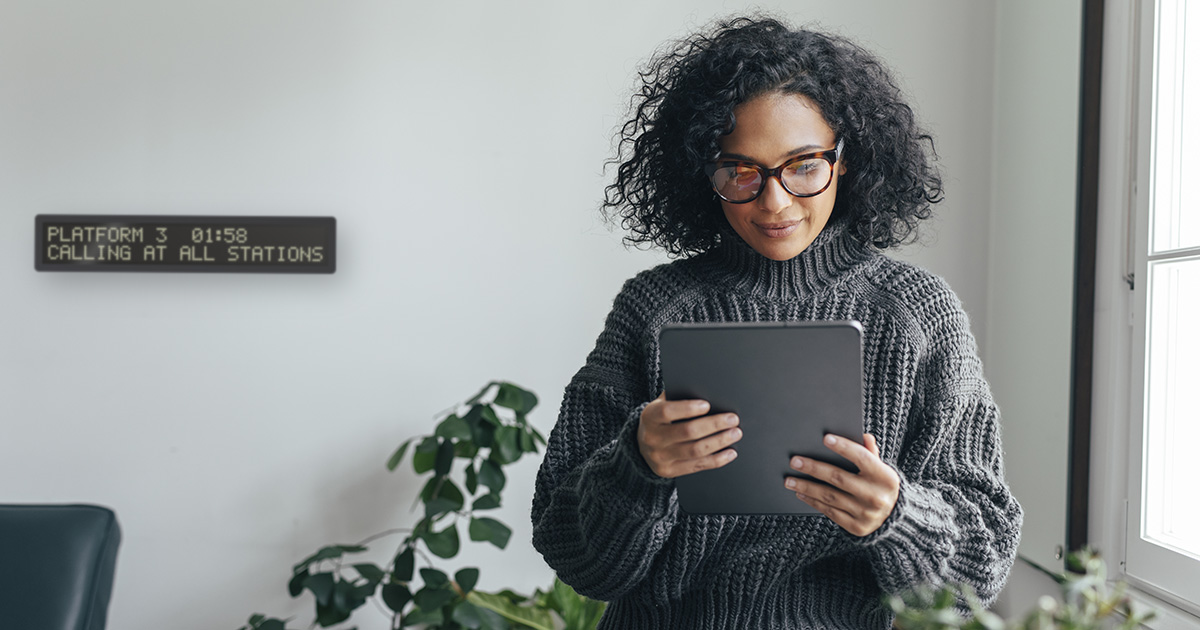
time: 1:58
